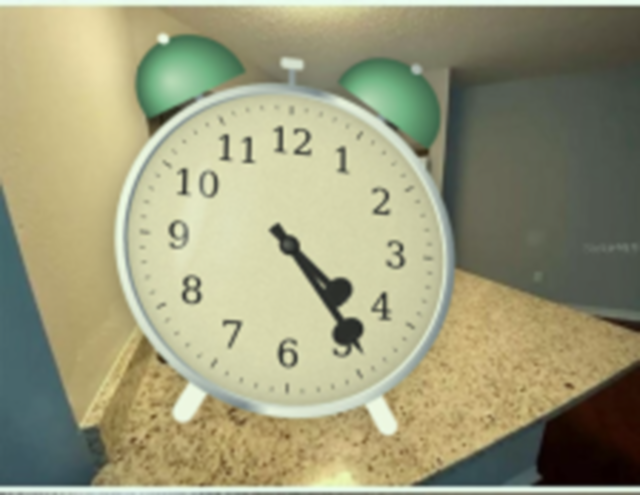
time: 4:24
